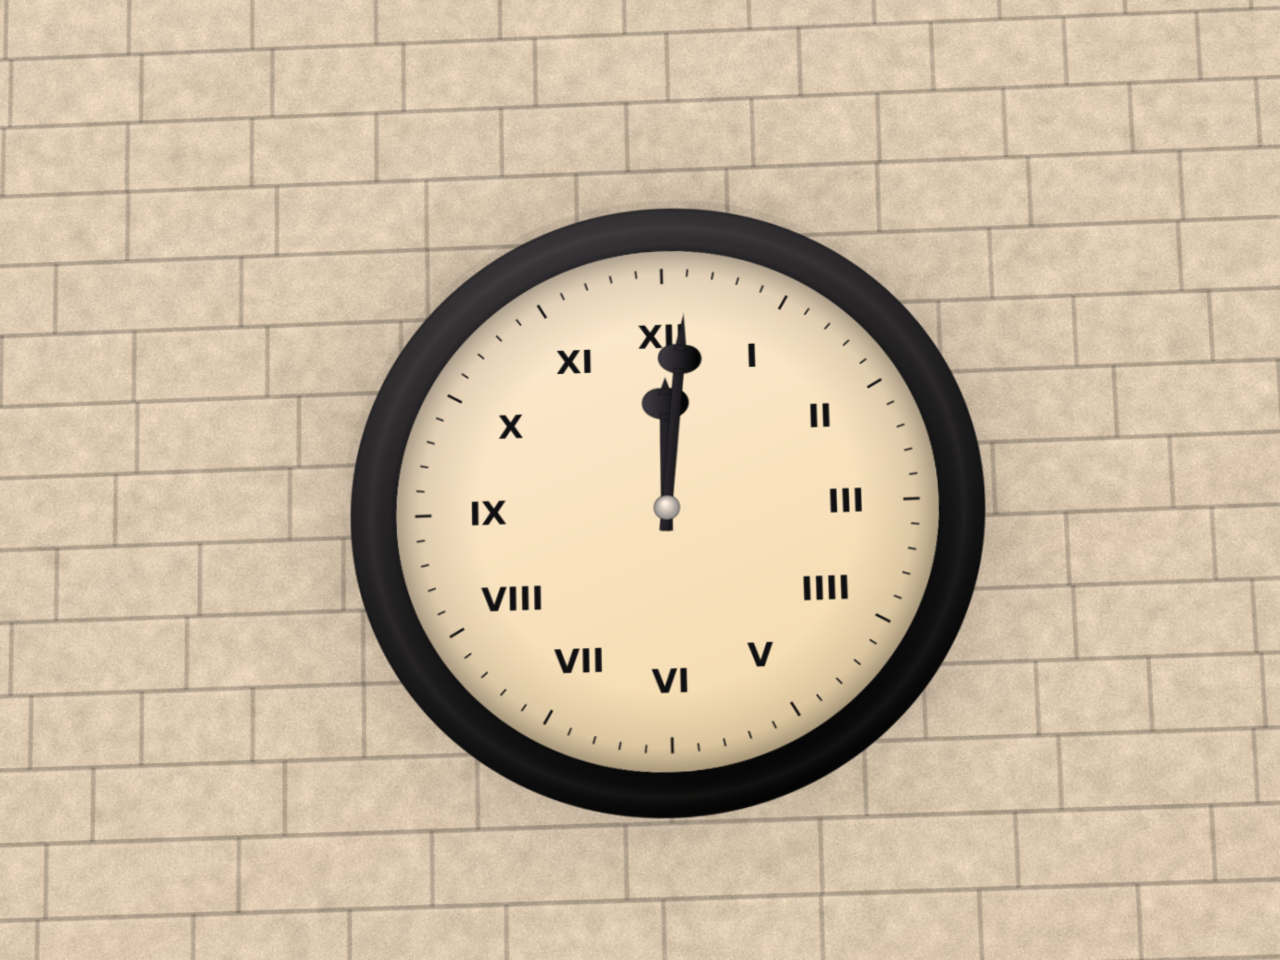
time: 12:01
